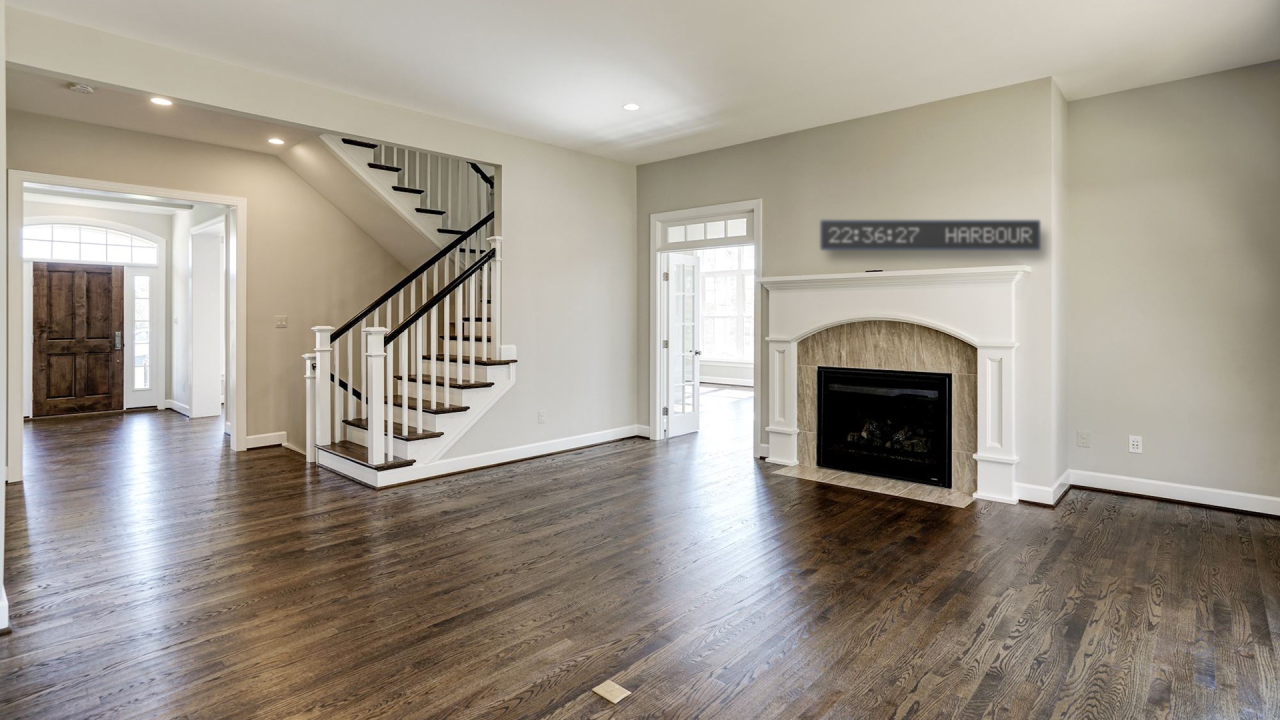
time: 22:36:27
